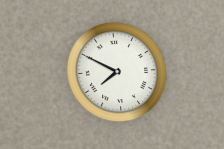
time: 7:50
